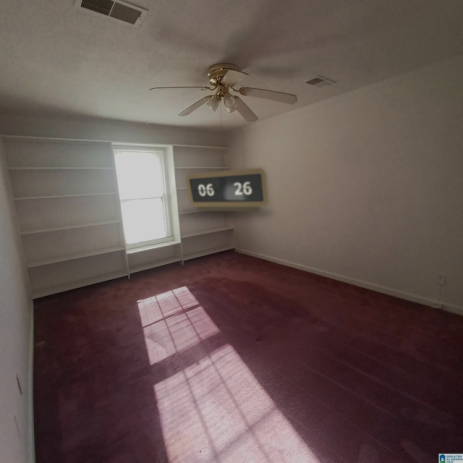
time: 6:26
